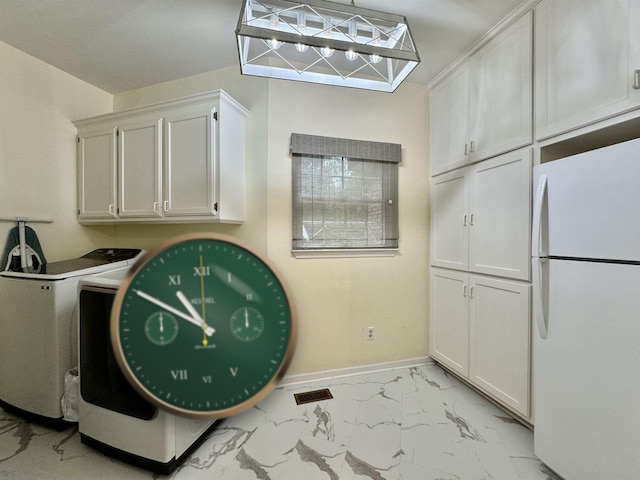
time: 10:50
